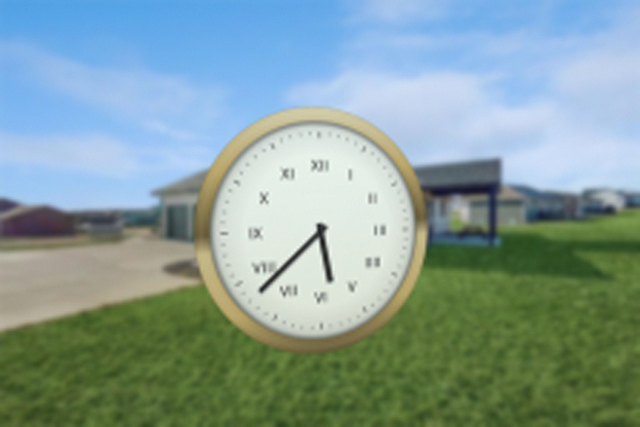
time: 5:38
